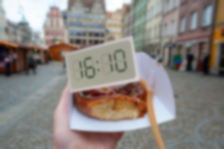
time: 16:10
